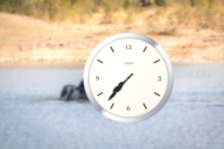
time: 7:37
